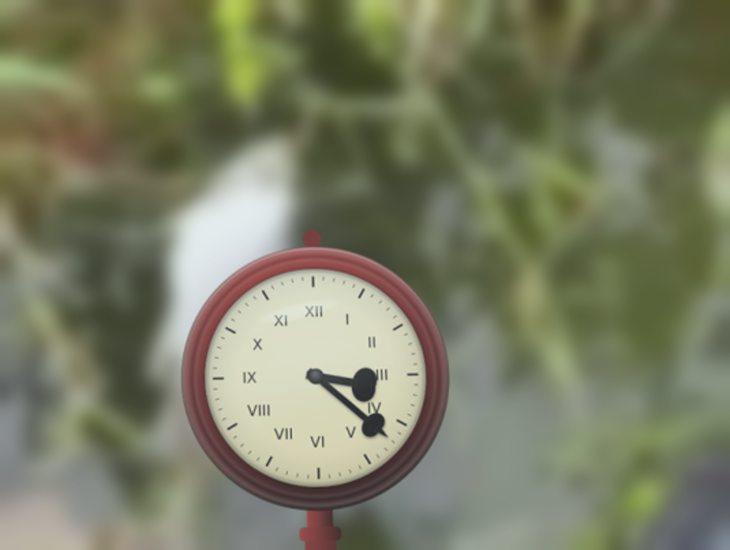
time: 3:22
